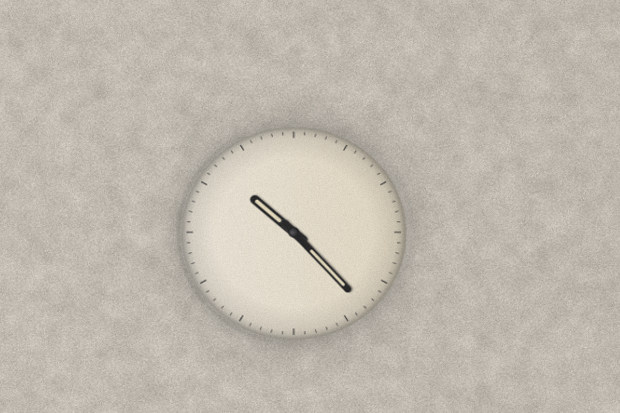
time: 10:23
